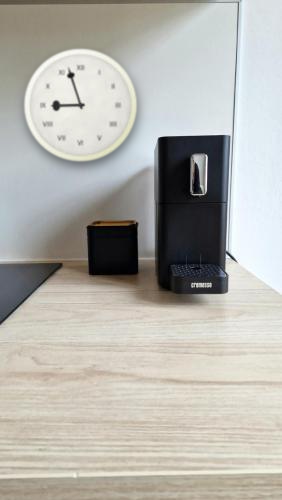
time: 8:57
